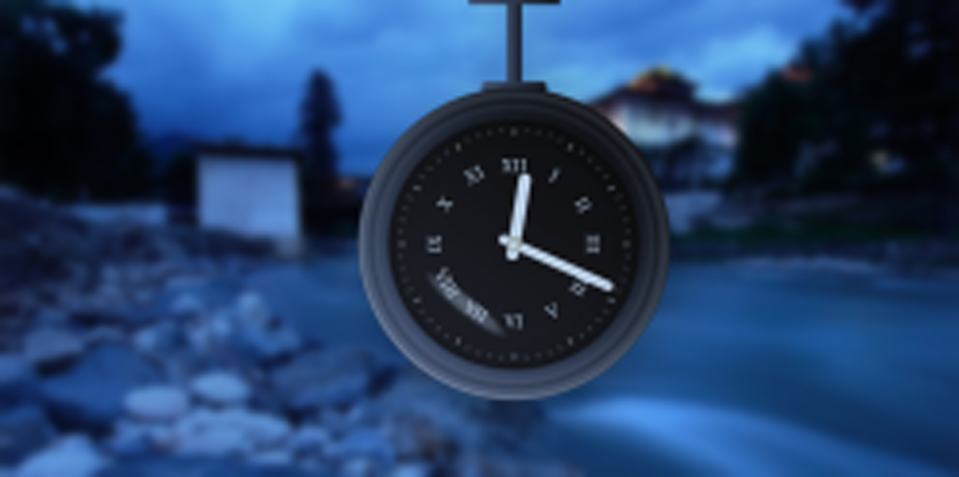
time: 12:19
